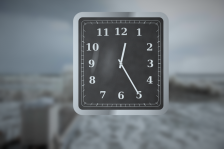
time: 12:25
